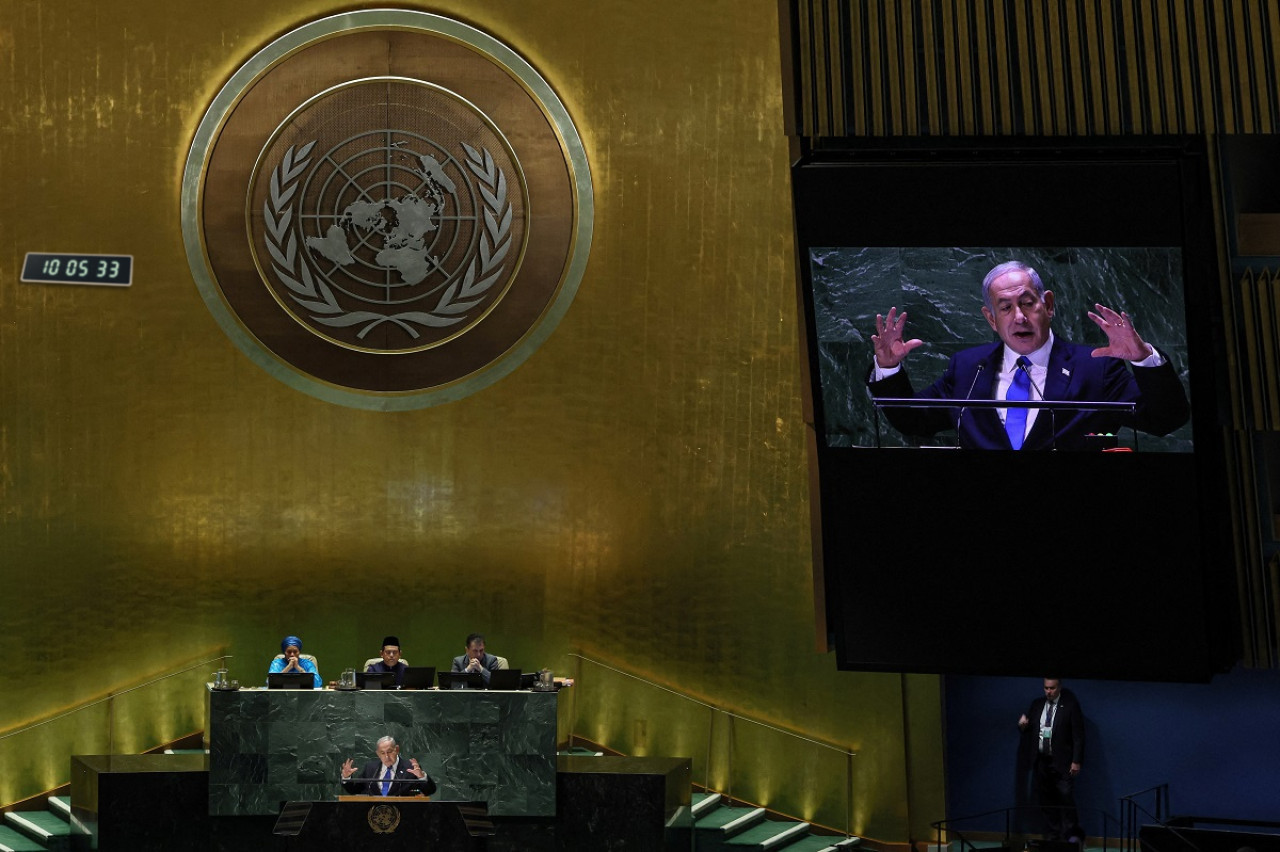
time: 10:05:33
